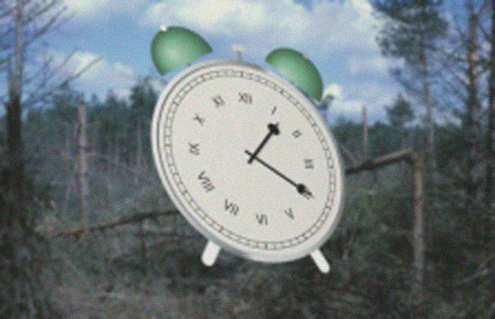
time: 1:20
